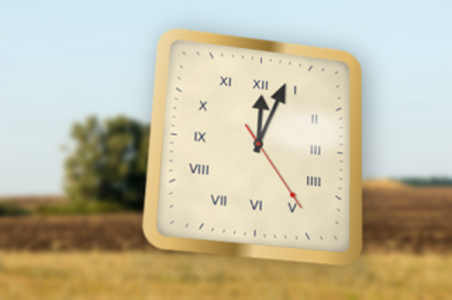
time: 12:03:24
